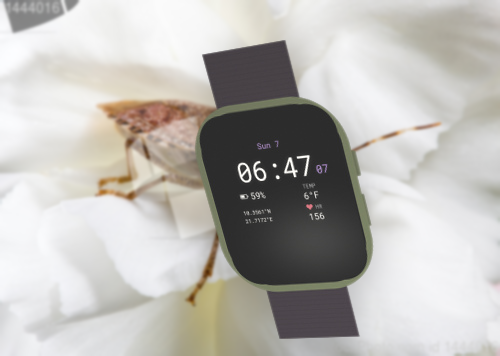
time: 6:47:07
